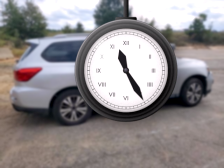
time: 11:25
